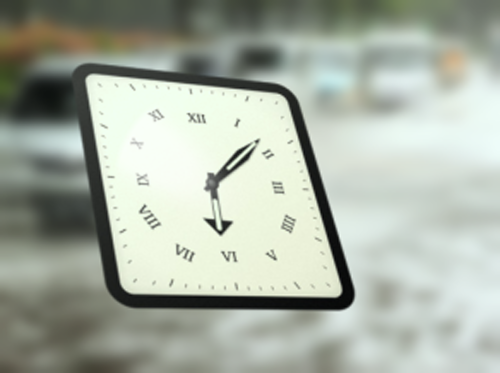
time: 6:08
